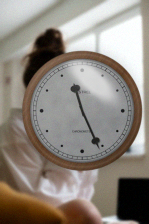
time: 11:26
